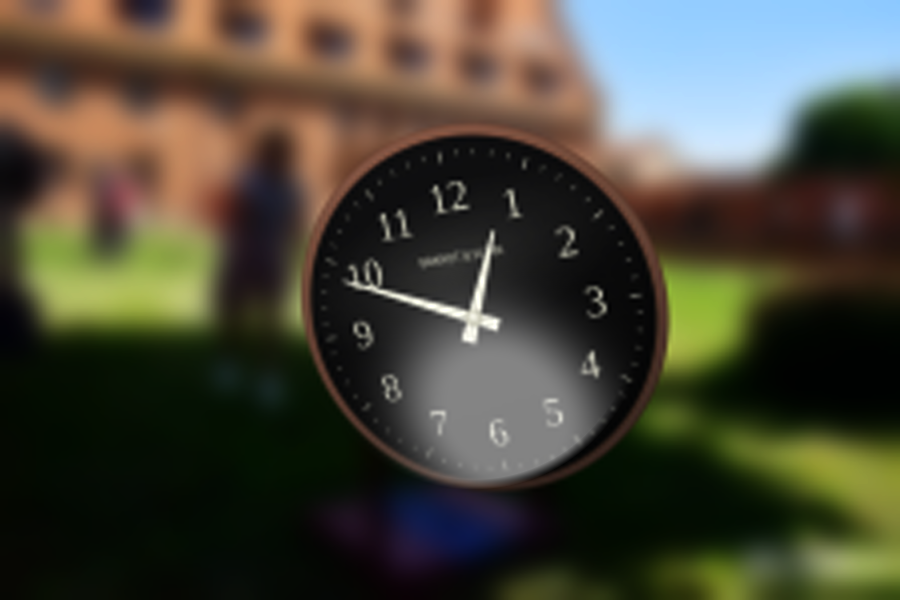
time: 12:49
